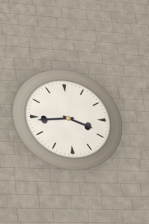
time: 3:44
